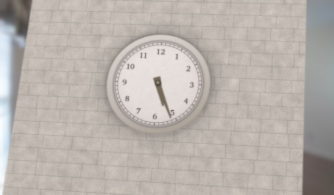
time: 5:26
